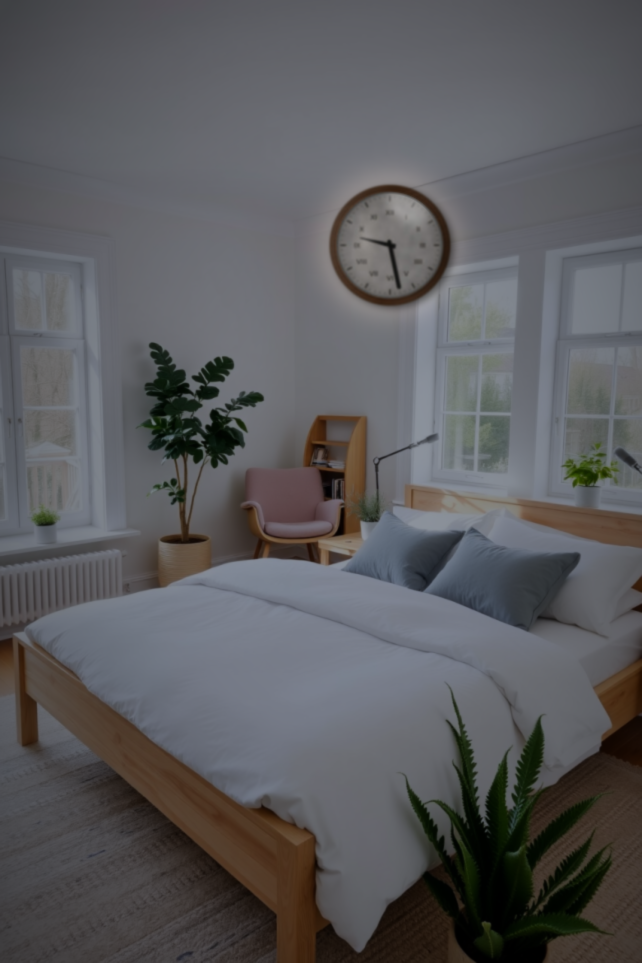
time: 9:28
